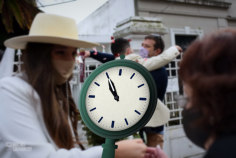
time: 10:55
